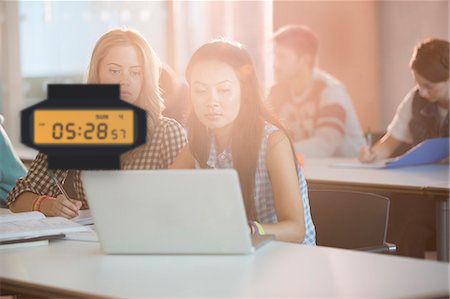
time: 5:28
